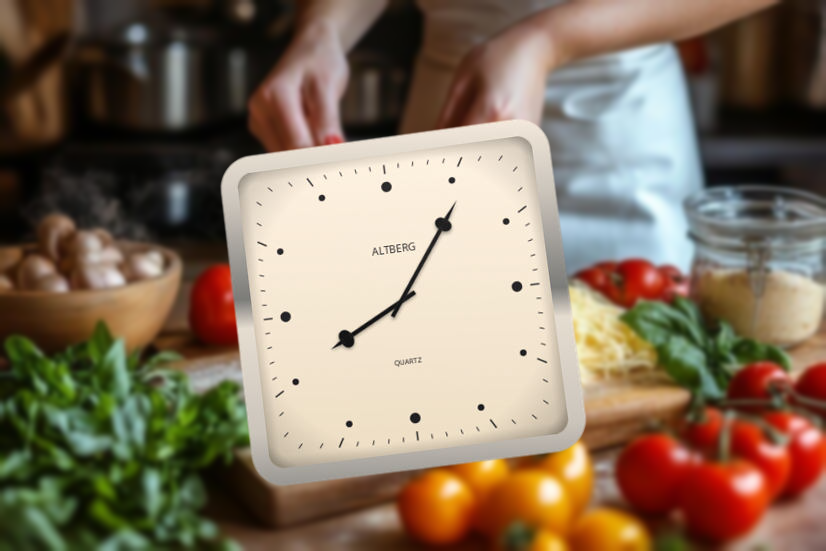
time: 8:06
